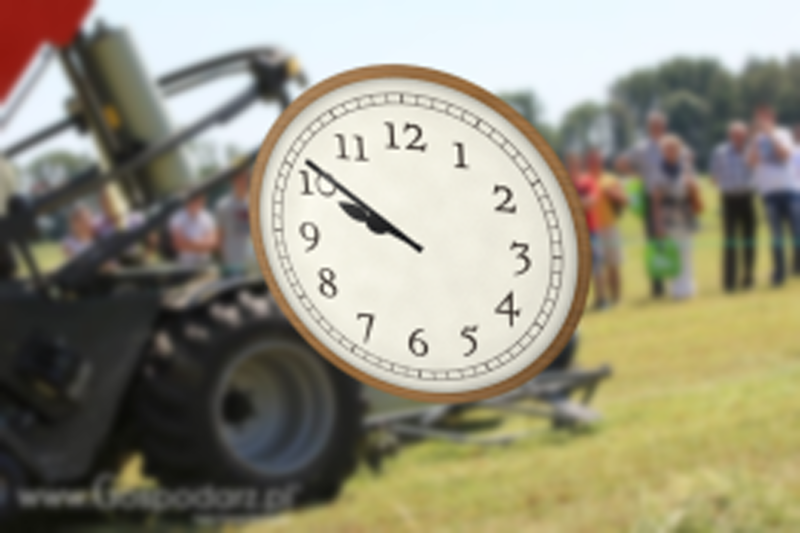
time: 9:51
